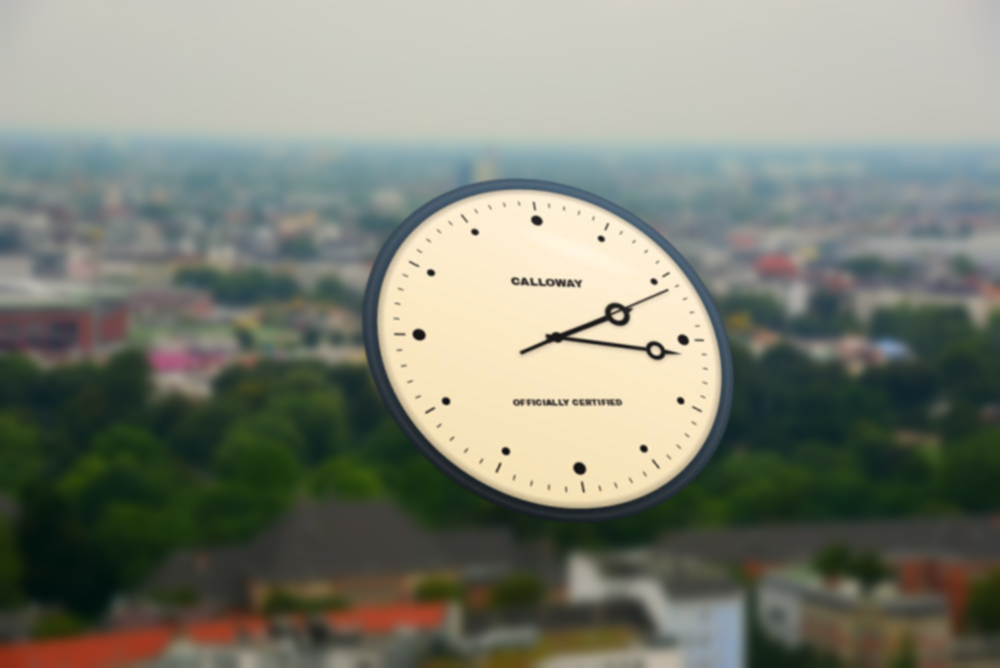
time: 2:16:11
